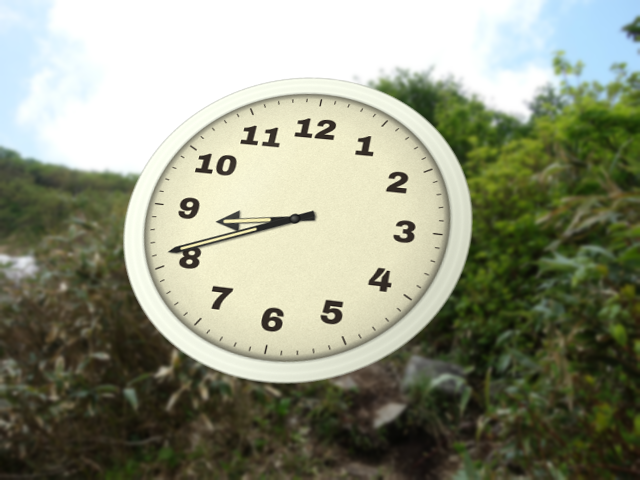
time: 8:41
